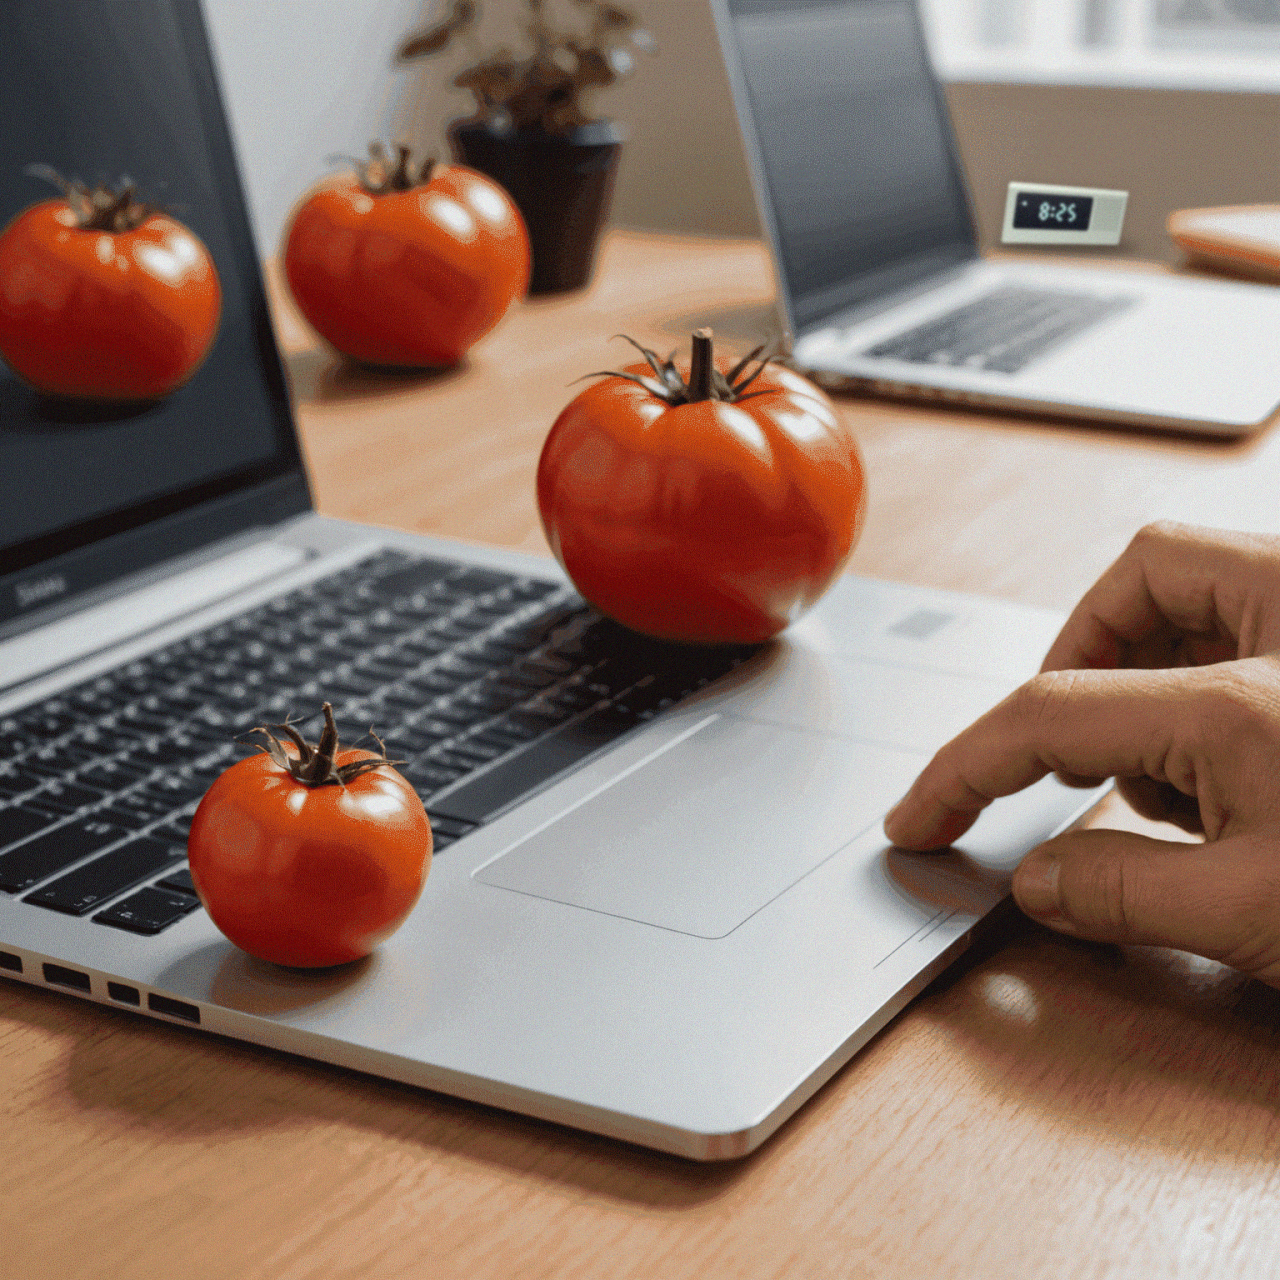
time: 8:25
